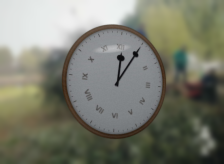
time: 12:05
